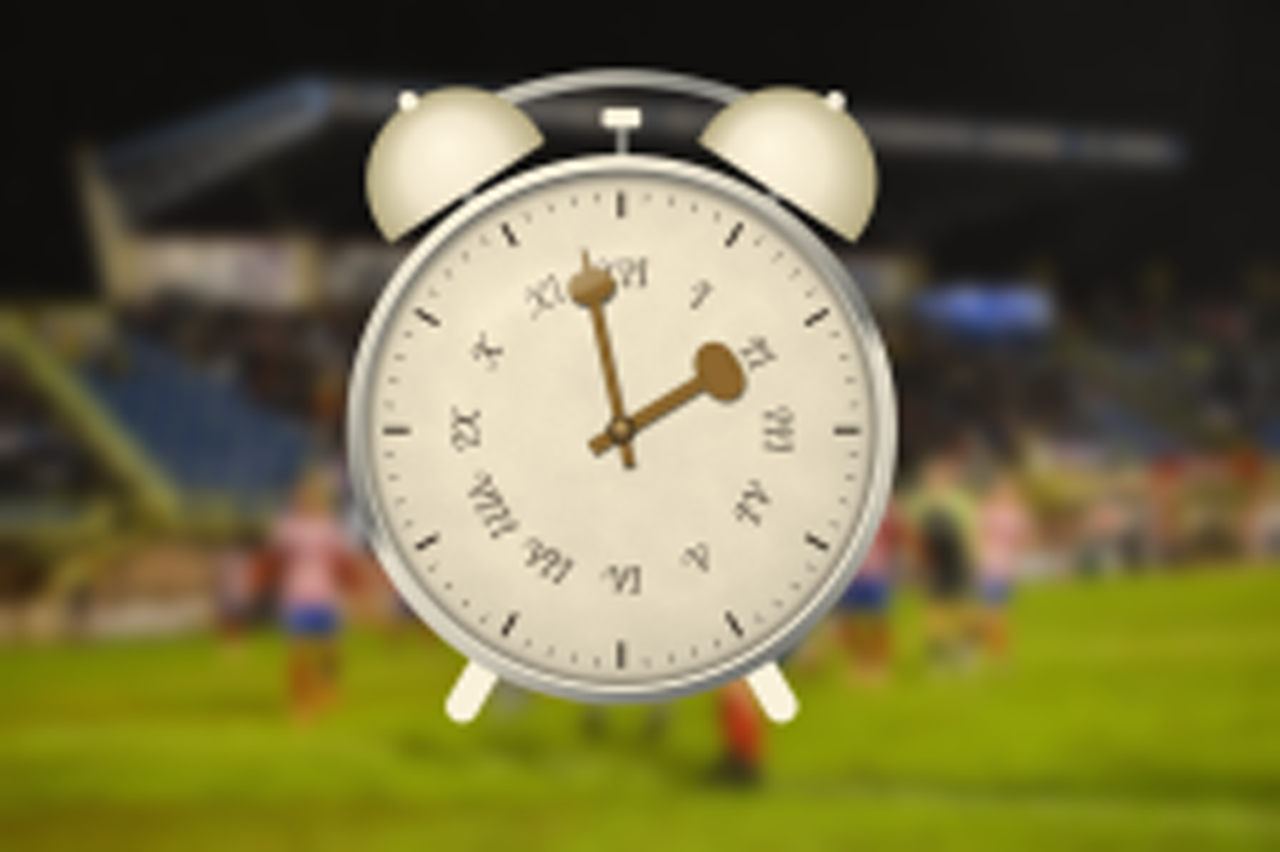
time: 1:58
